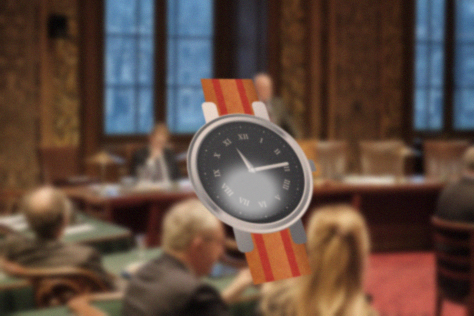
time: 11:14
